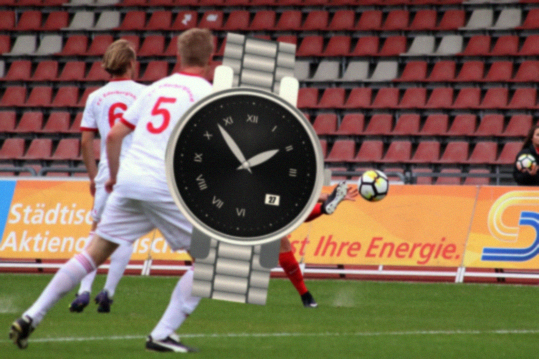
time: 1:53
